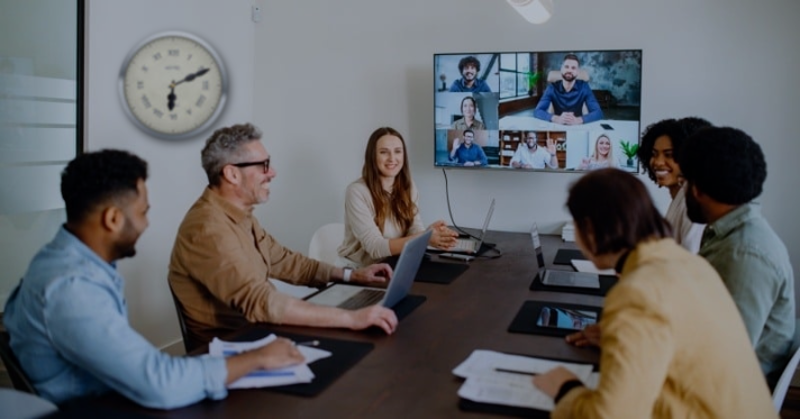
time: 6:11
